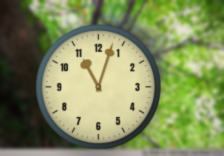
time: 11:03
